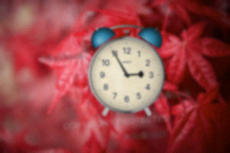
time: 2:55
